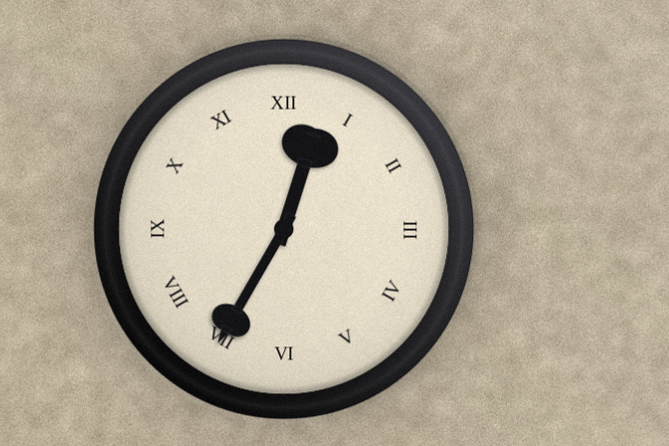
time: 12:35
